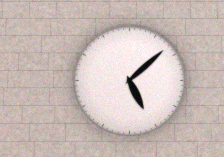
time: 5:08
